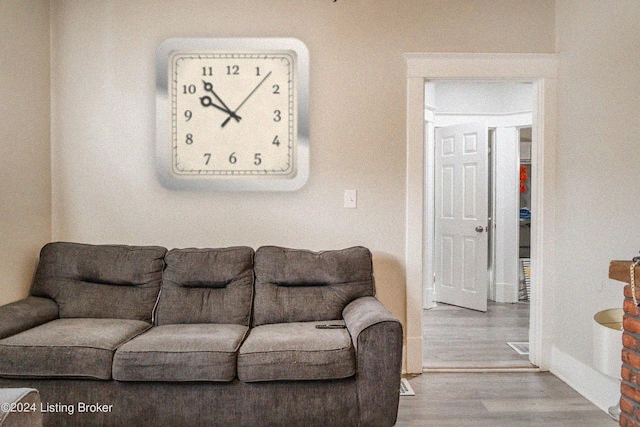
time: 9:53:07
